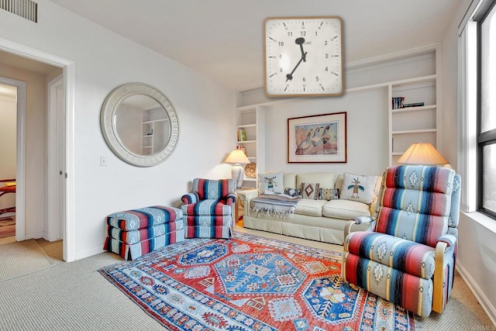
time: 11:36
